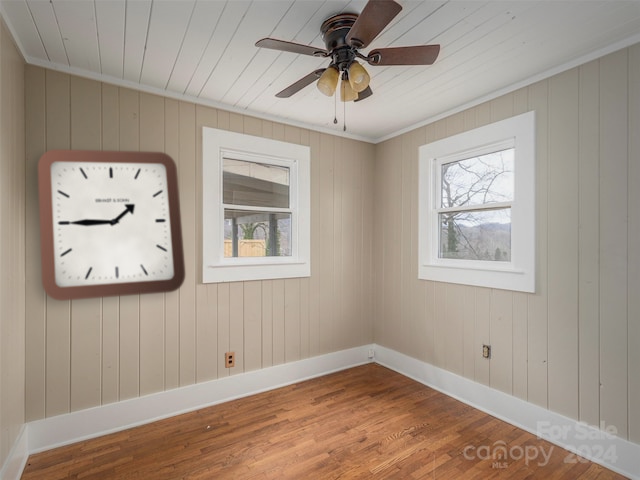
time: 1:45
